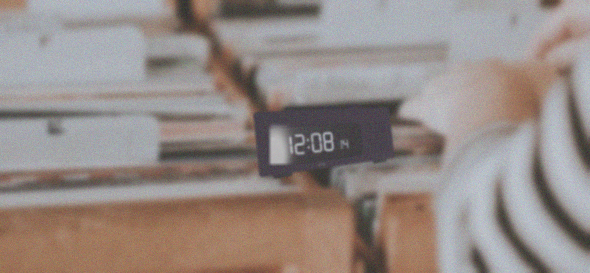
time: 12:08
